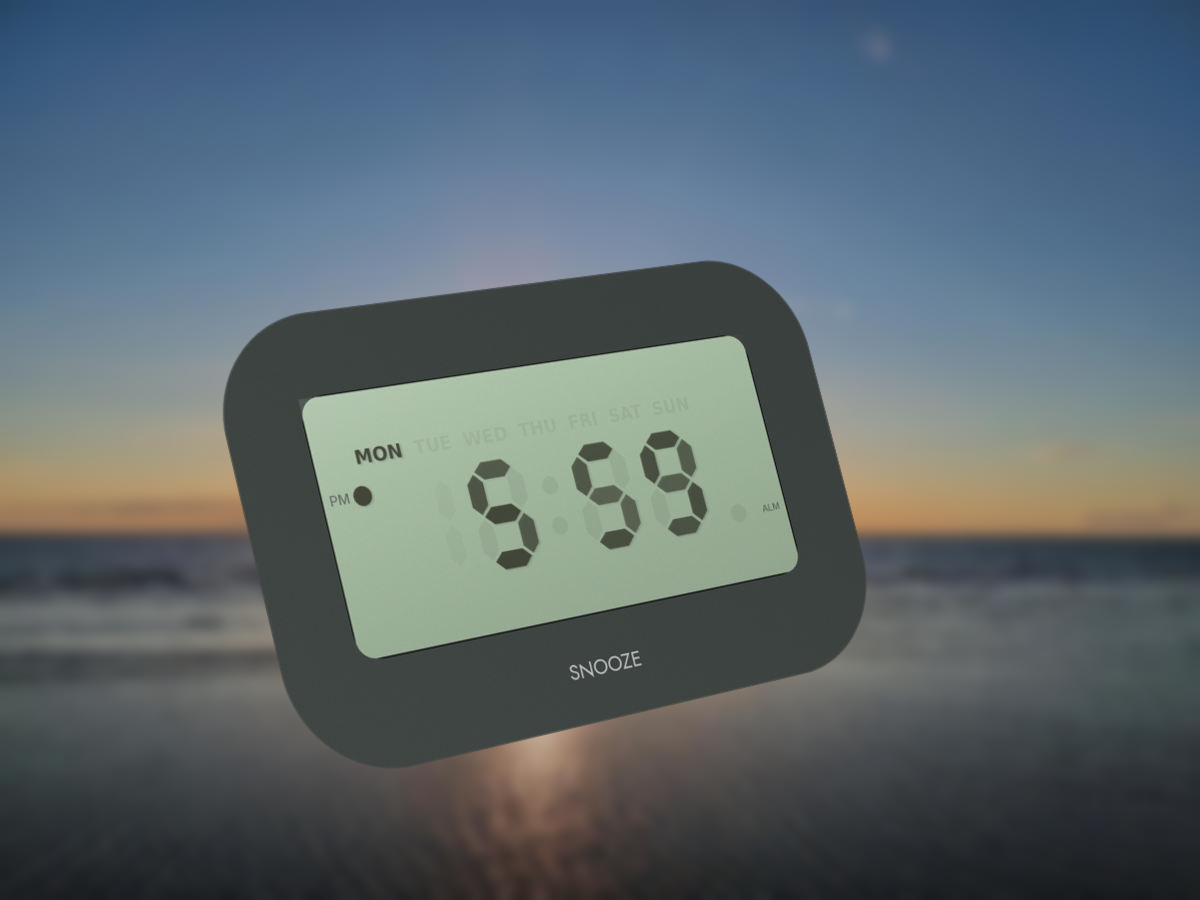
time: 5:59
